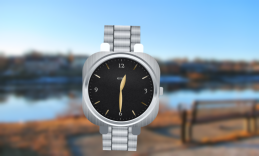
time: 12:30
